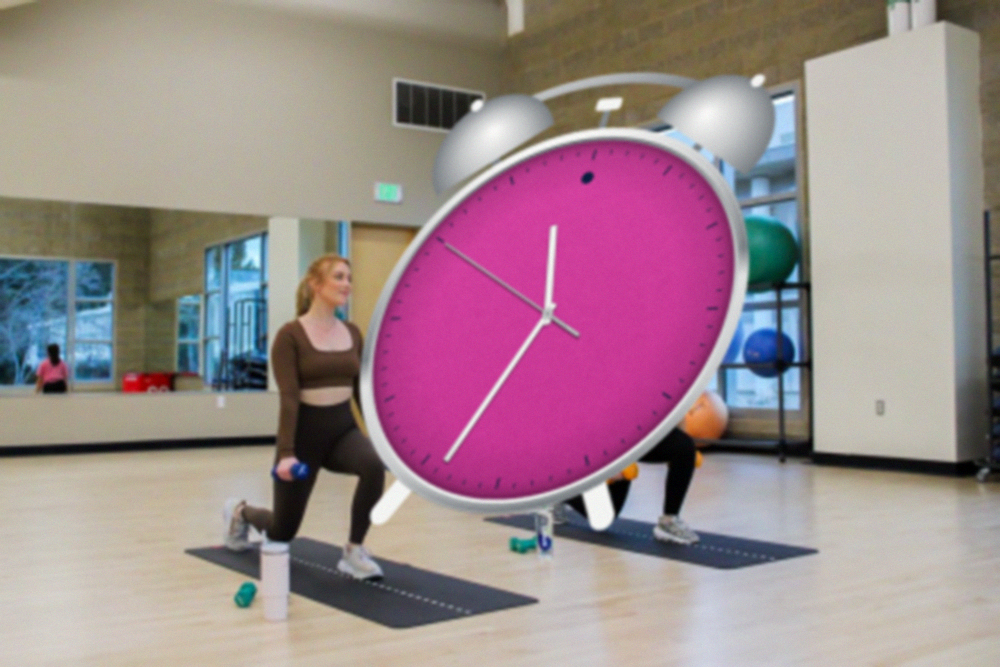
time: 11:33:50
